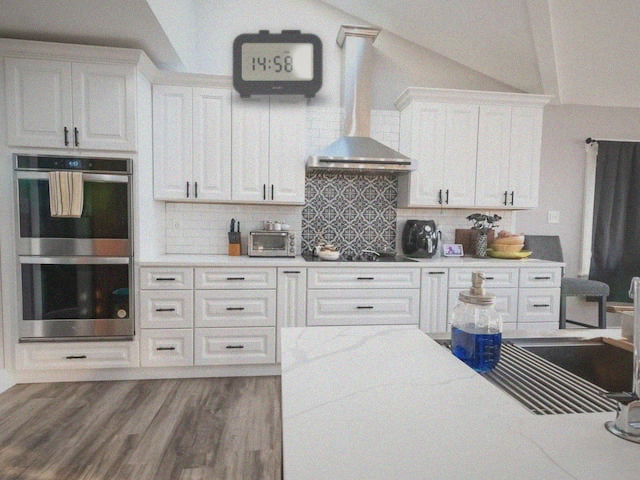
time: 14:58
